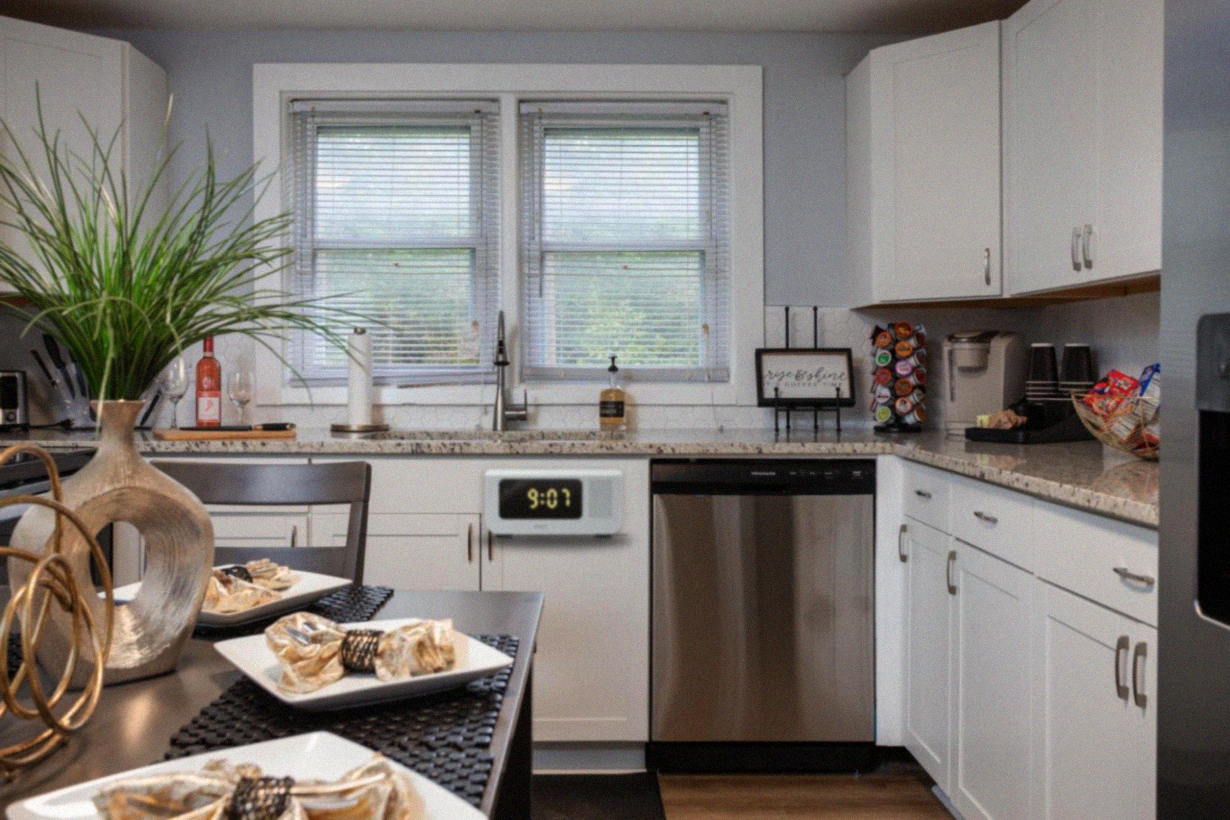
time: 9:07
